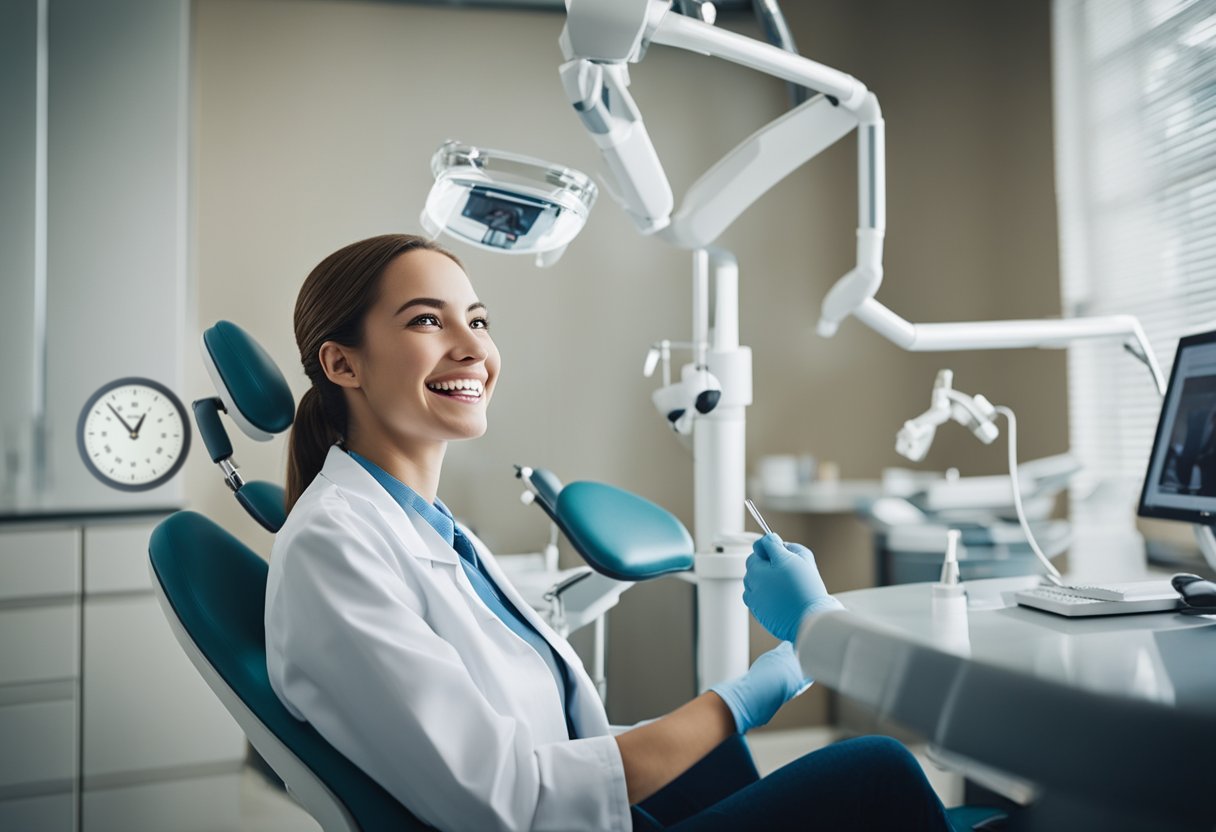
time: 12:53
